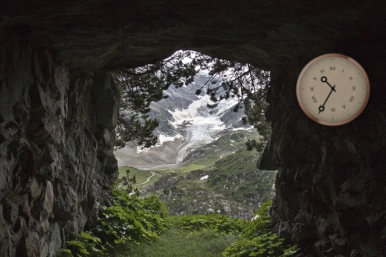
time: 10:35
